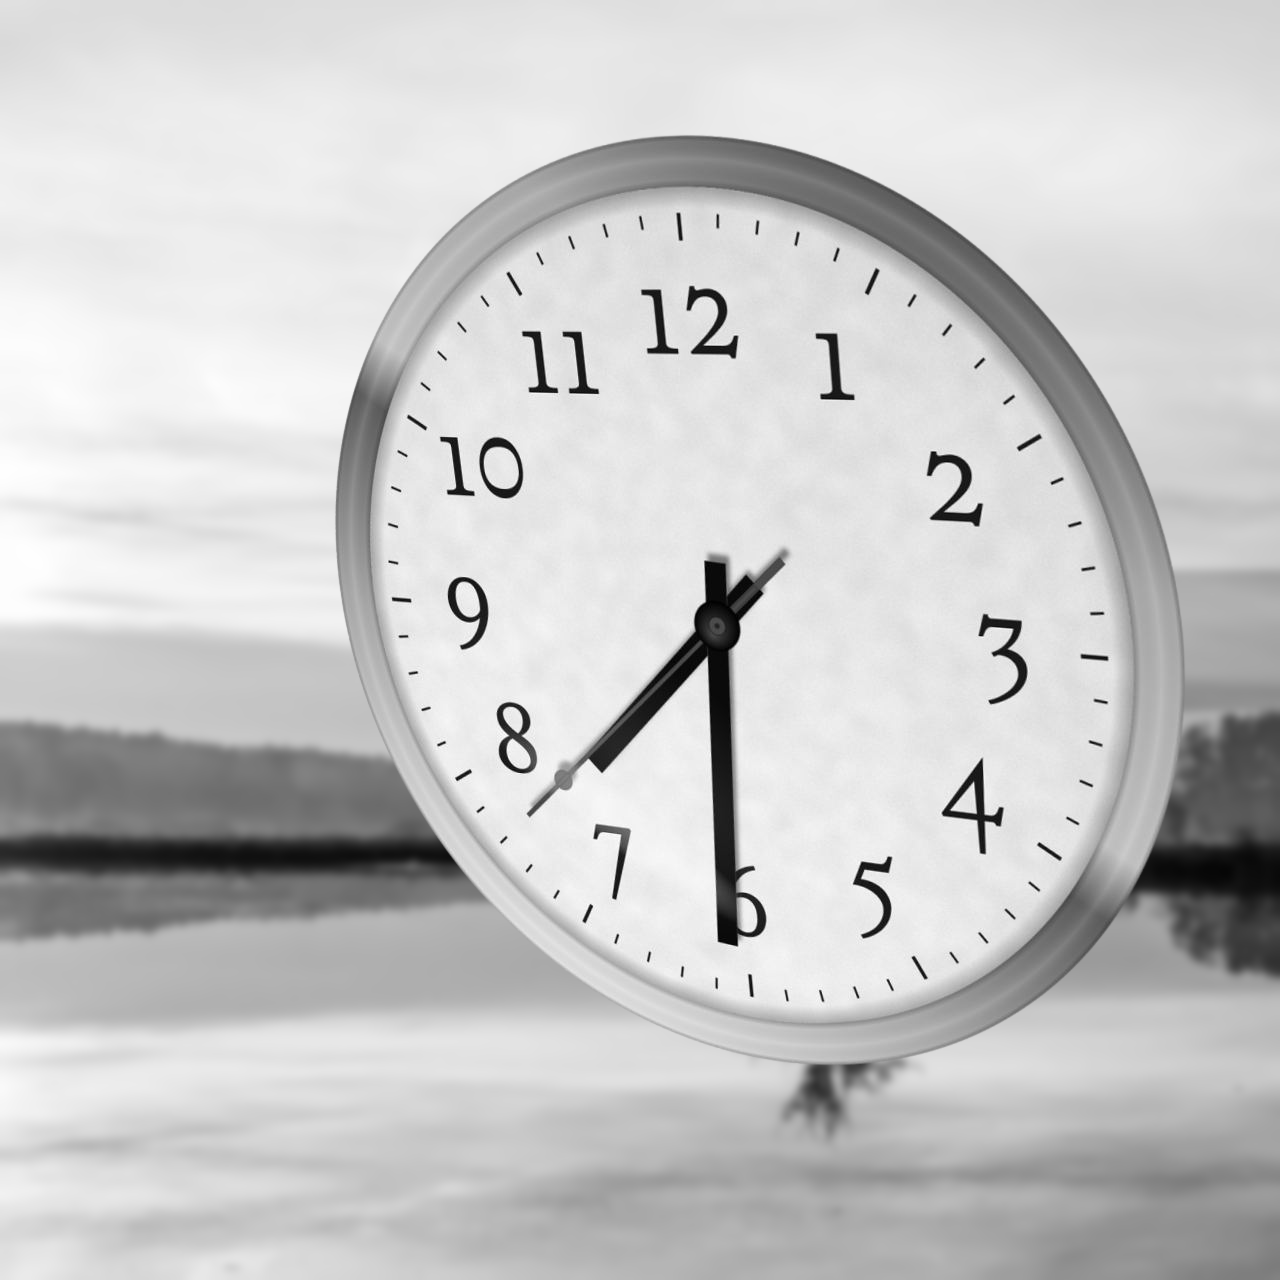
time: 7:30:38
